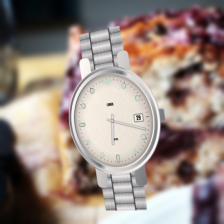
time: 6:18
